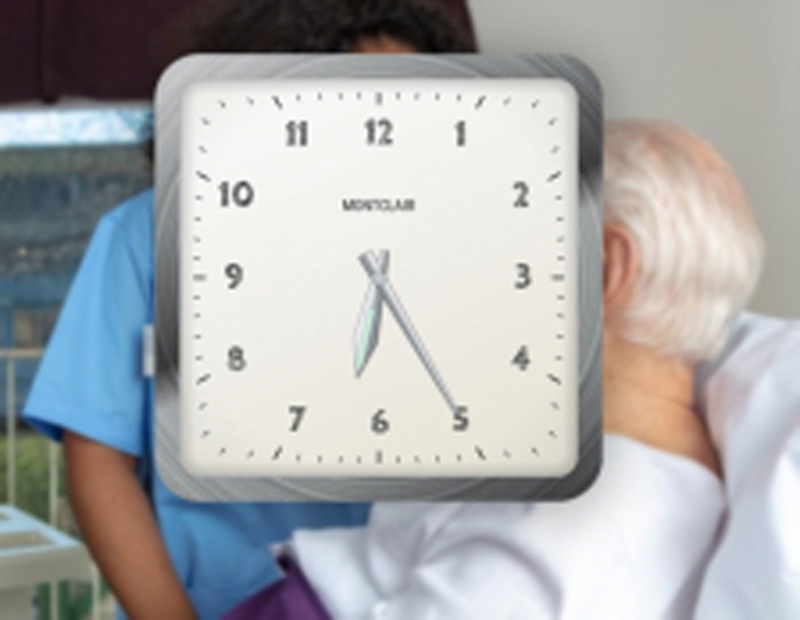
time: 6:25
